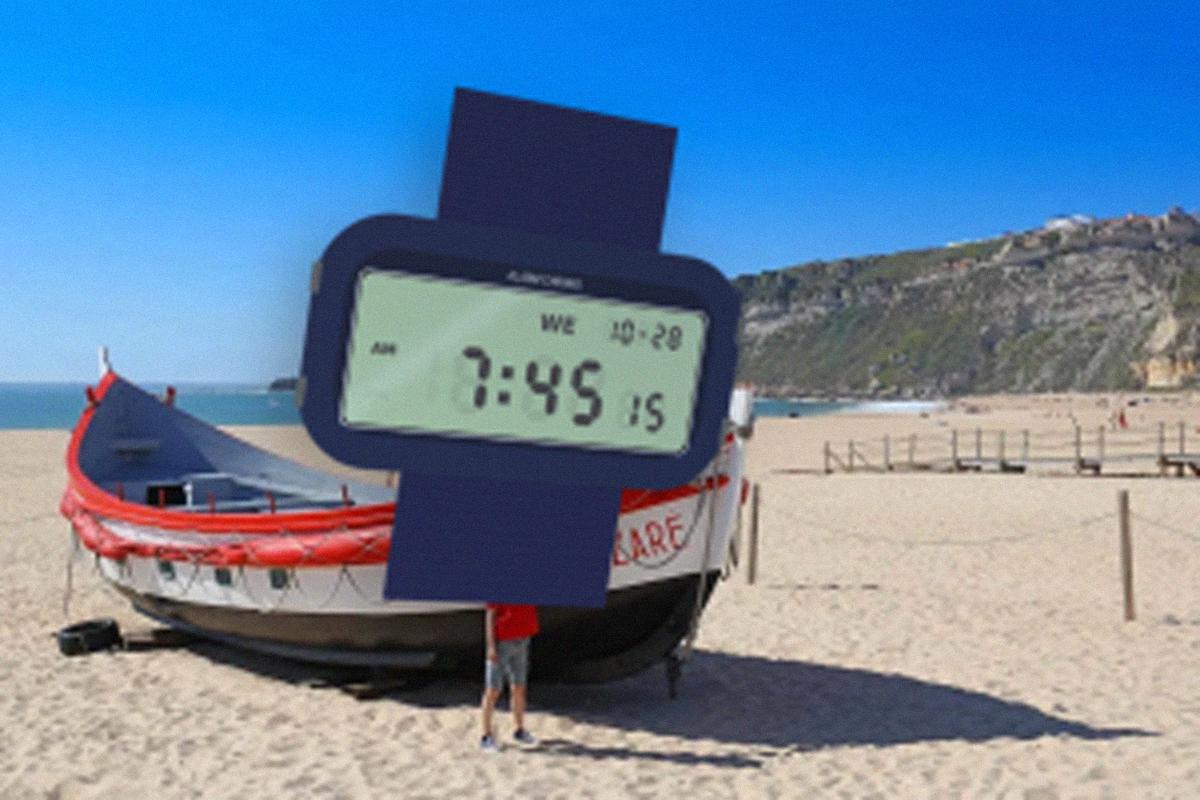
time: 7:45:15
